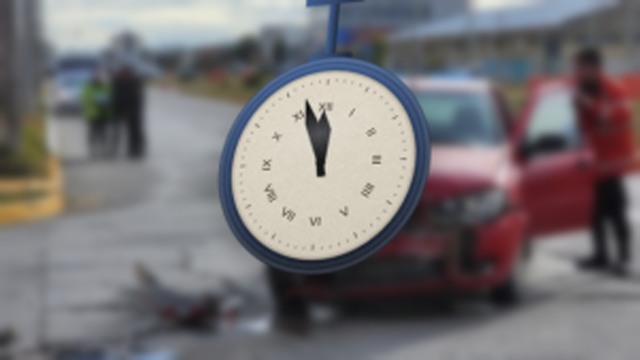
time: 11:57
